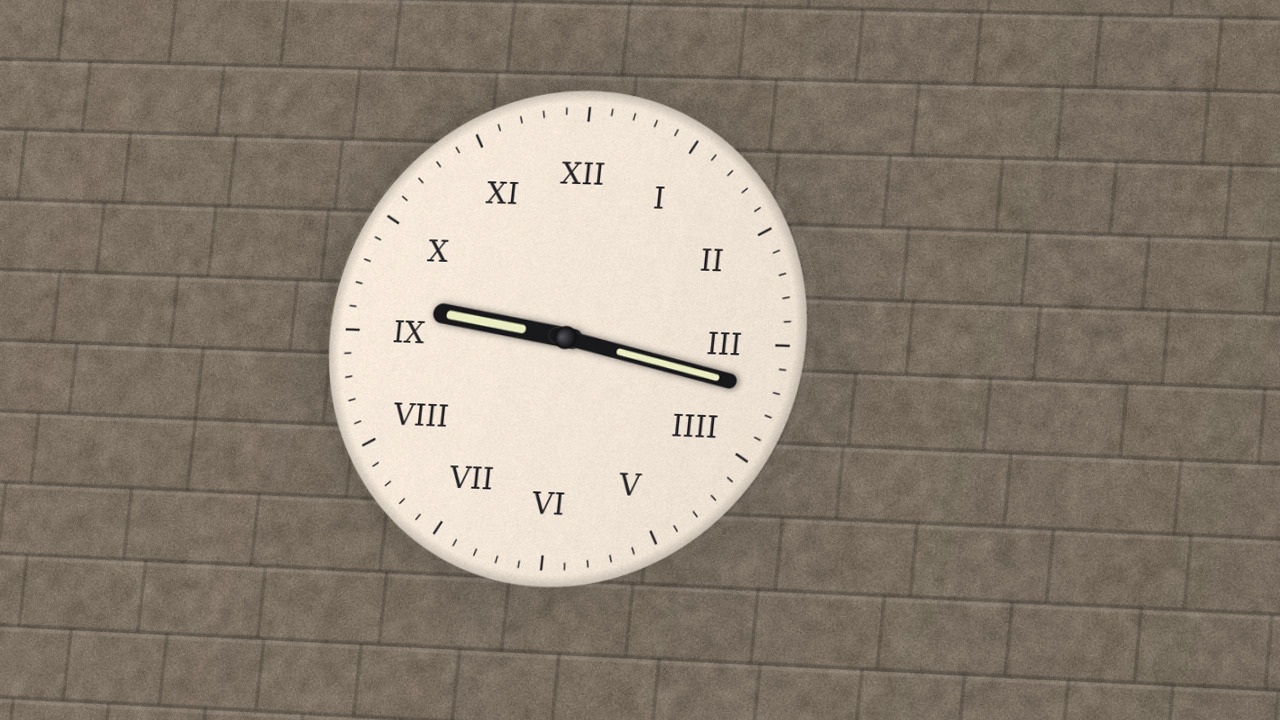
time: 9:17
